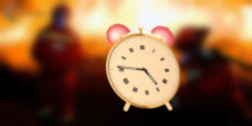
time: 4:46
